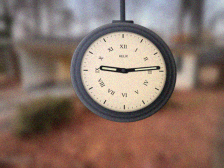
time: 9:14
